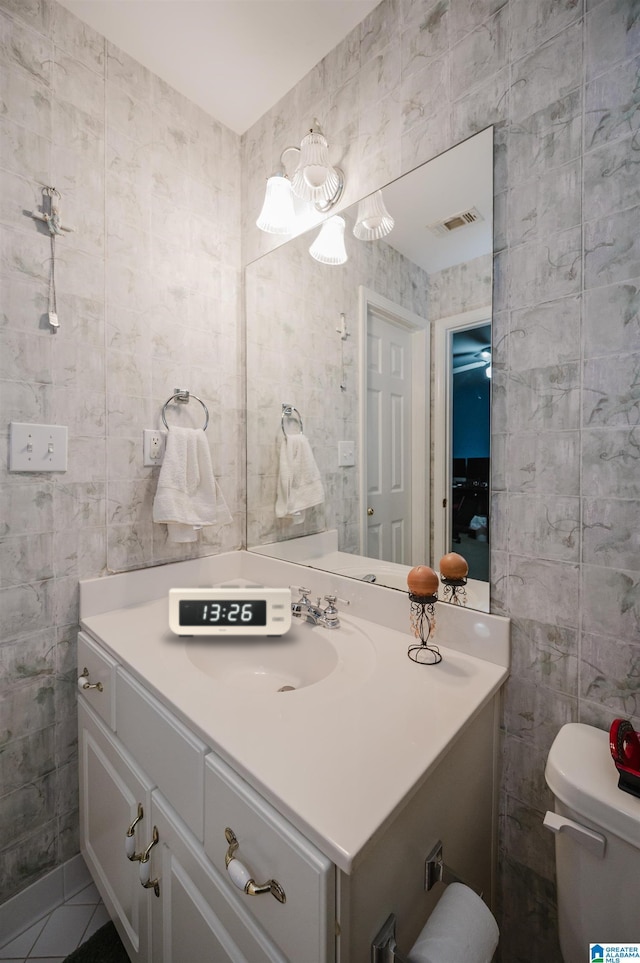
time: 13:26
